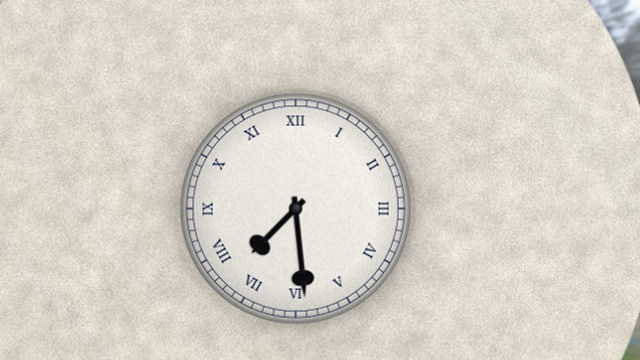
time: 7:29
